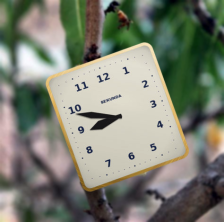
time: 8:49
